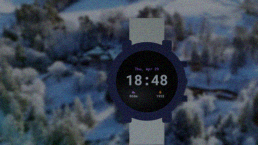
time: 18:48
